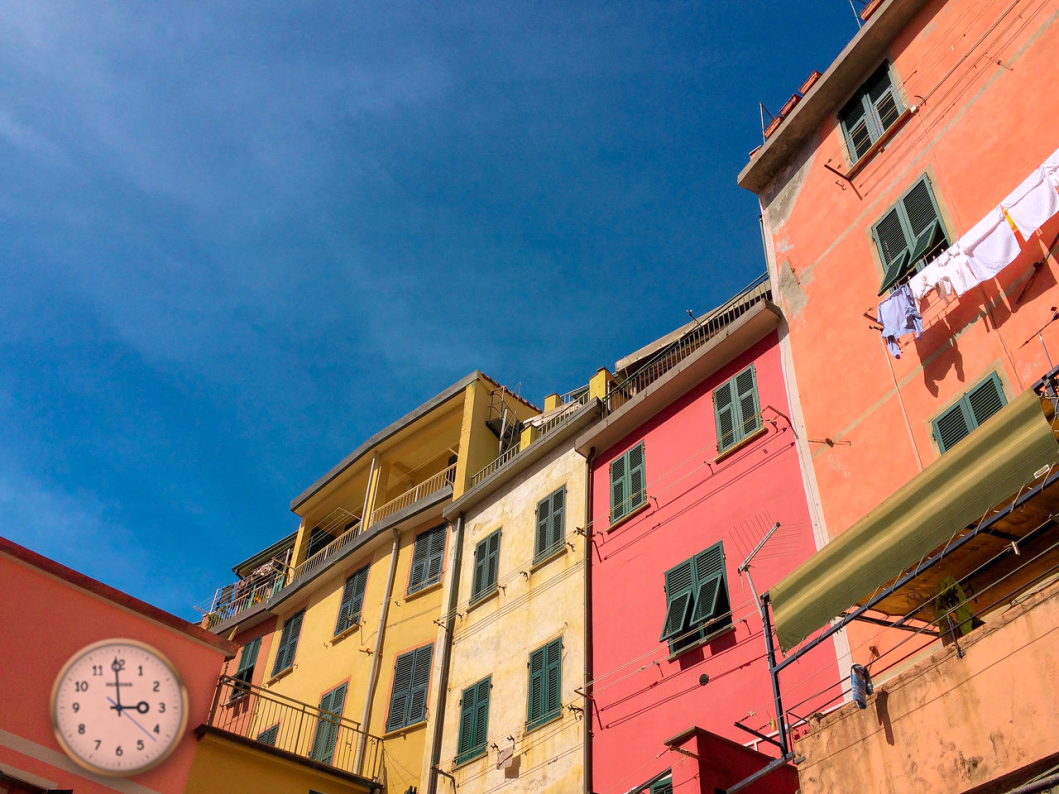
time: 2:59:22
